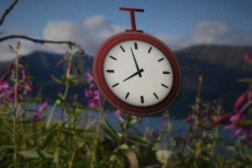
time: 7:58
